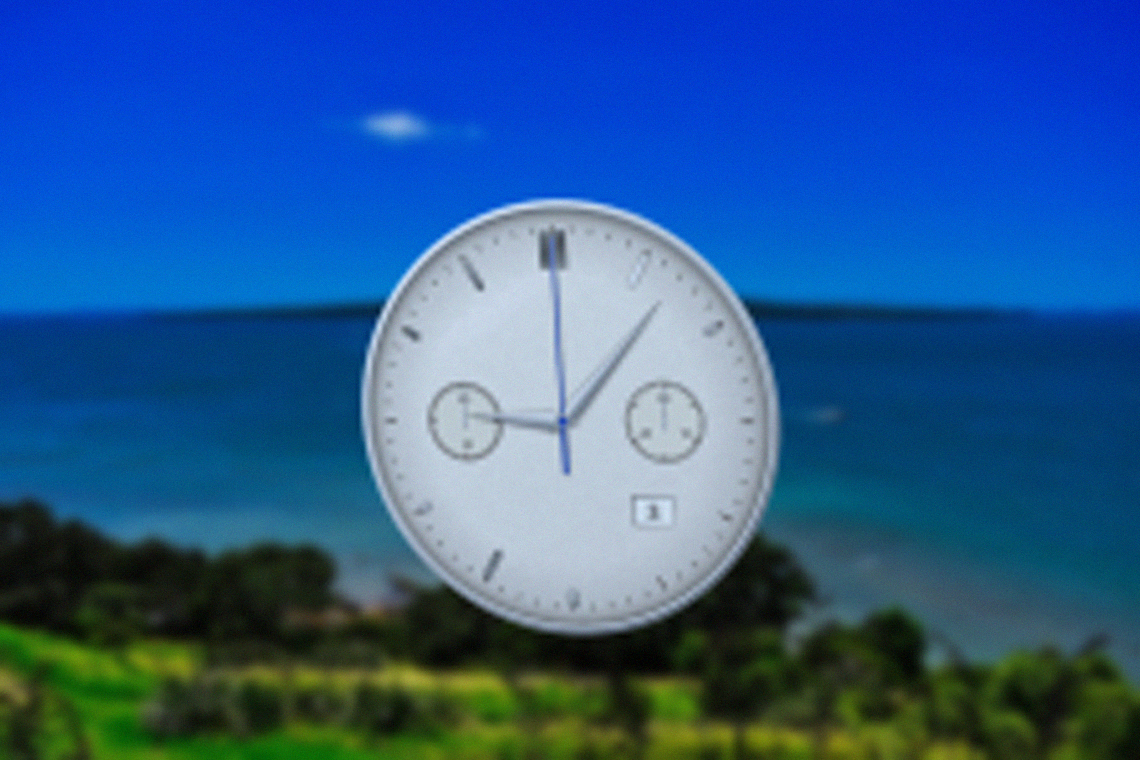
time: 9:07
